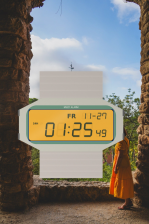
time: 1:25:49
